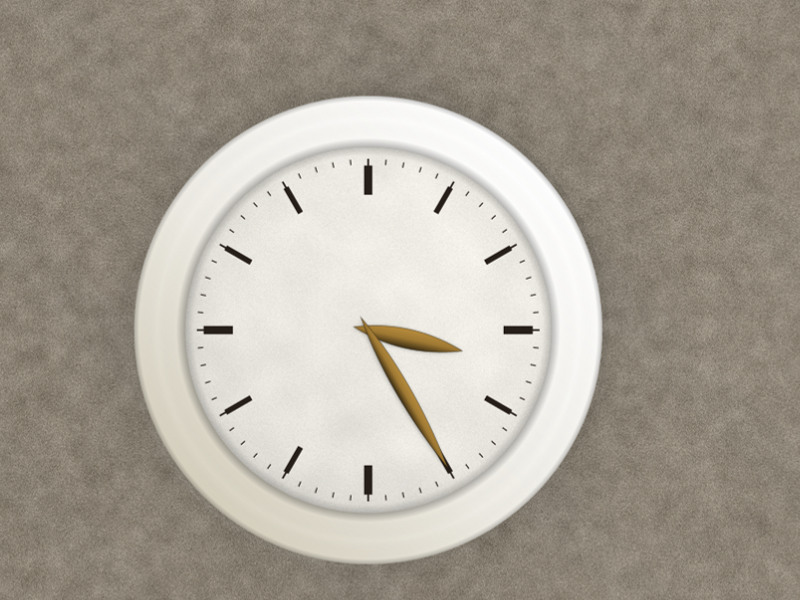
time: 3:25
